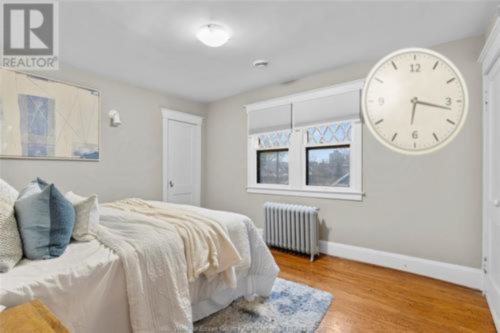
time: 6:17
